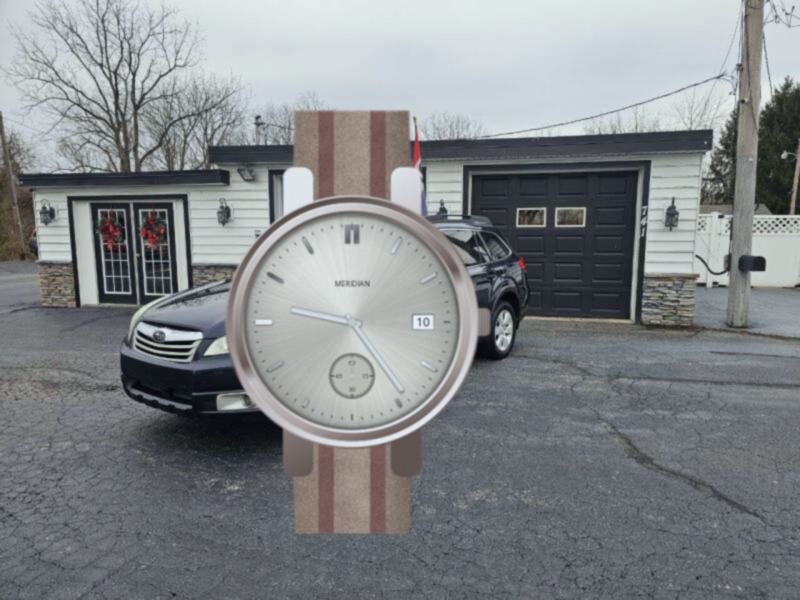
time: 9:24
